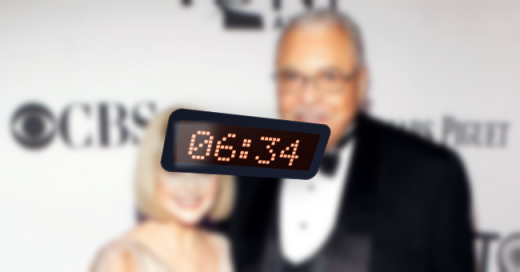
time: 6:34
